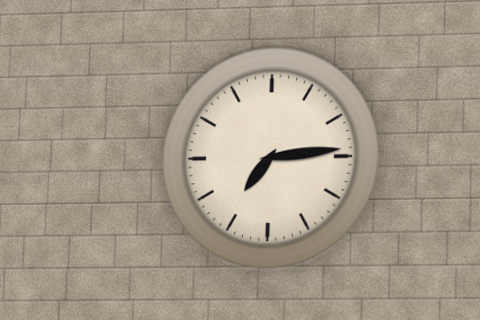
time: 7:14
